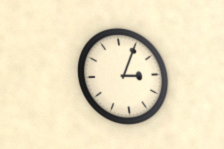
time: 3:05
